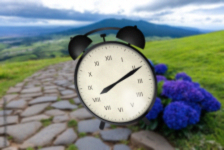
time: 8:11
